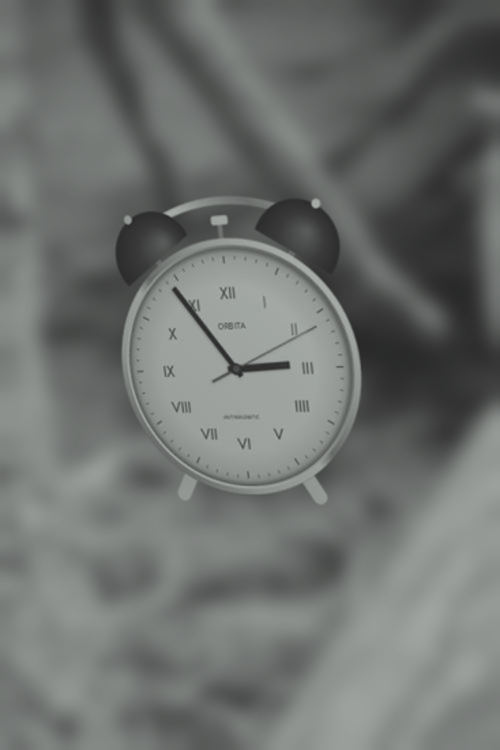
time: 2:54:11
